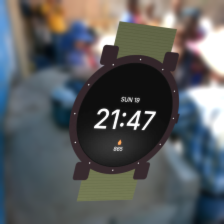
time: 21:47
